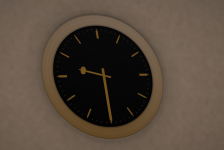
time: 9:30
